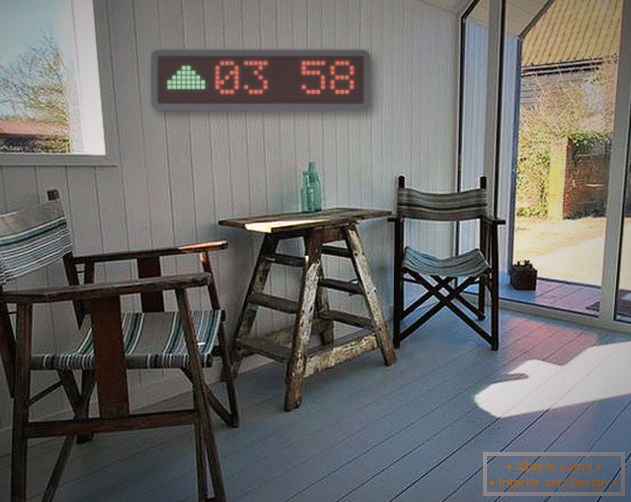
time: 3:58
